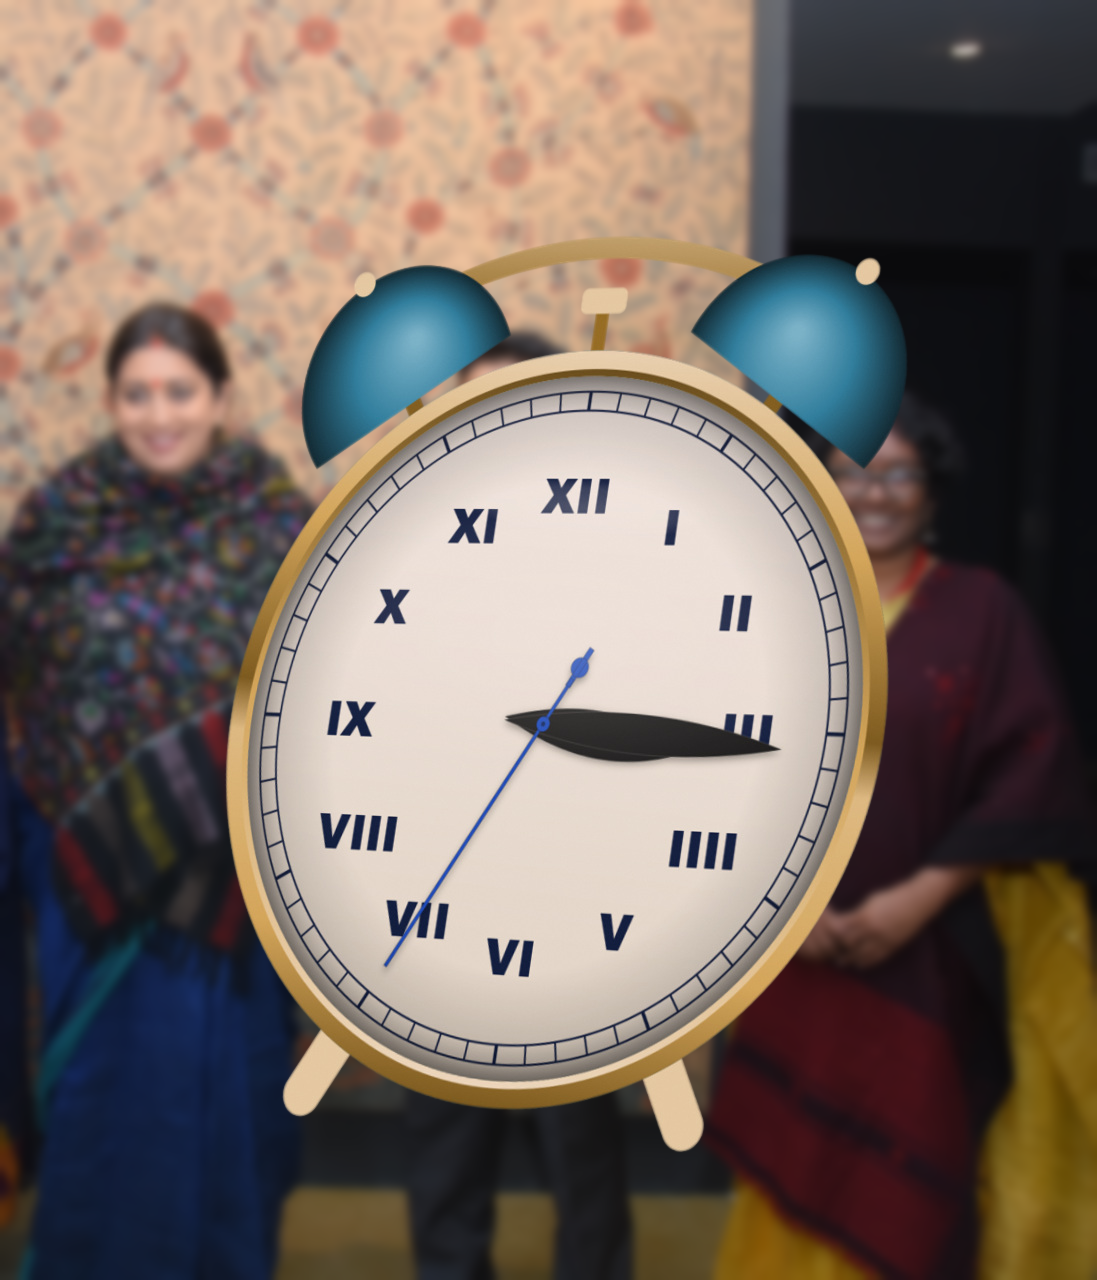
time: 3:15:35
